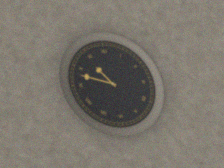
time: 10:48
